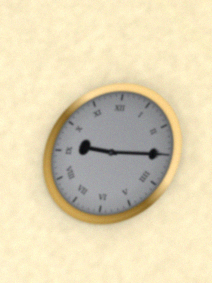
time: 9:15
